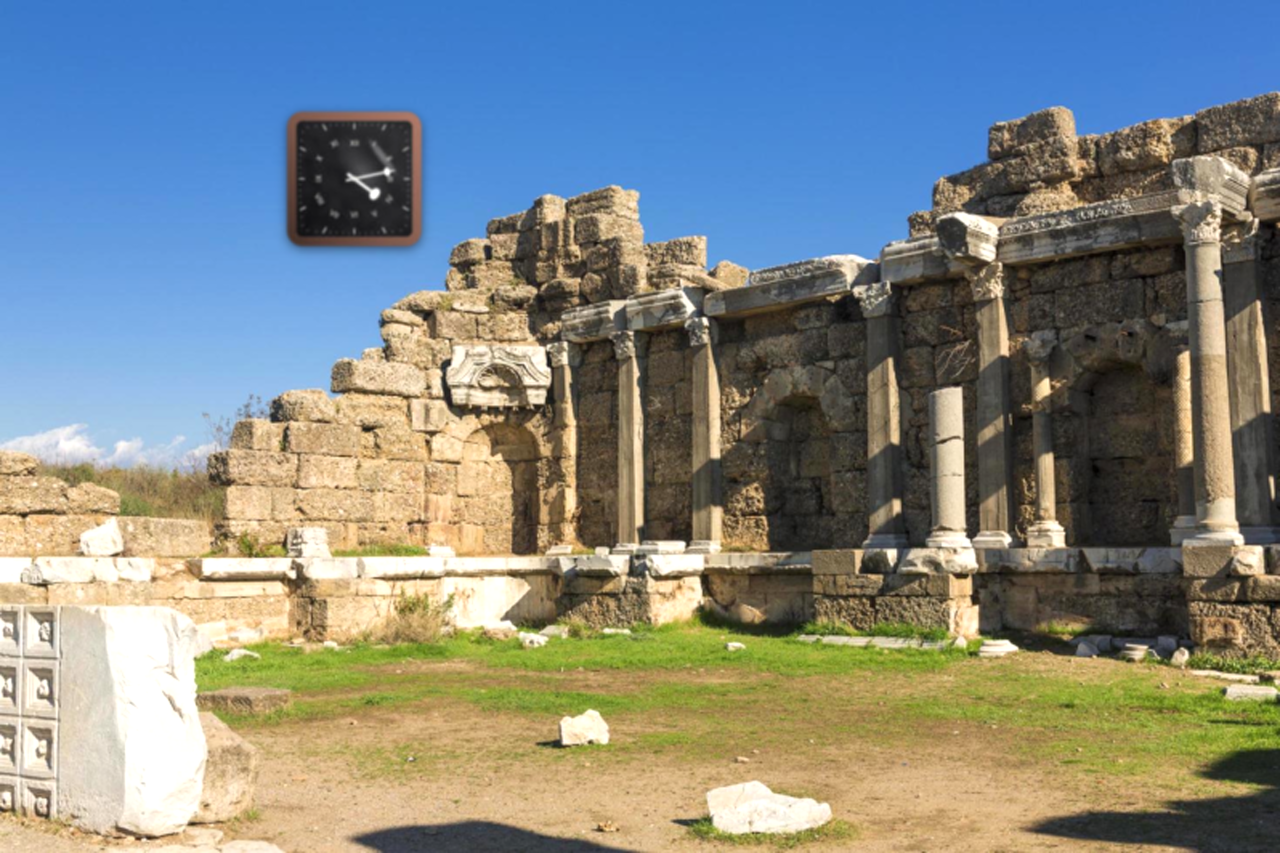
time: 4:13
